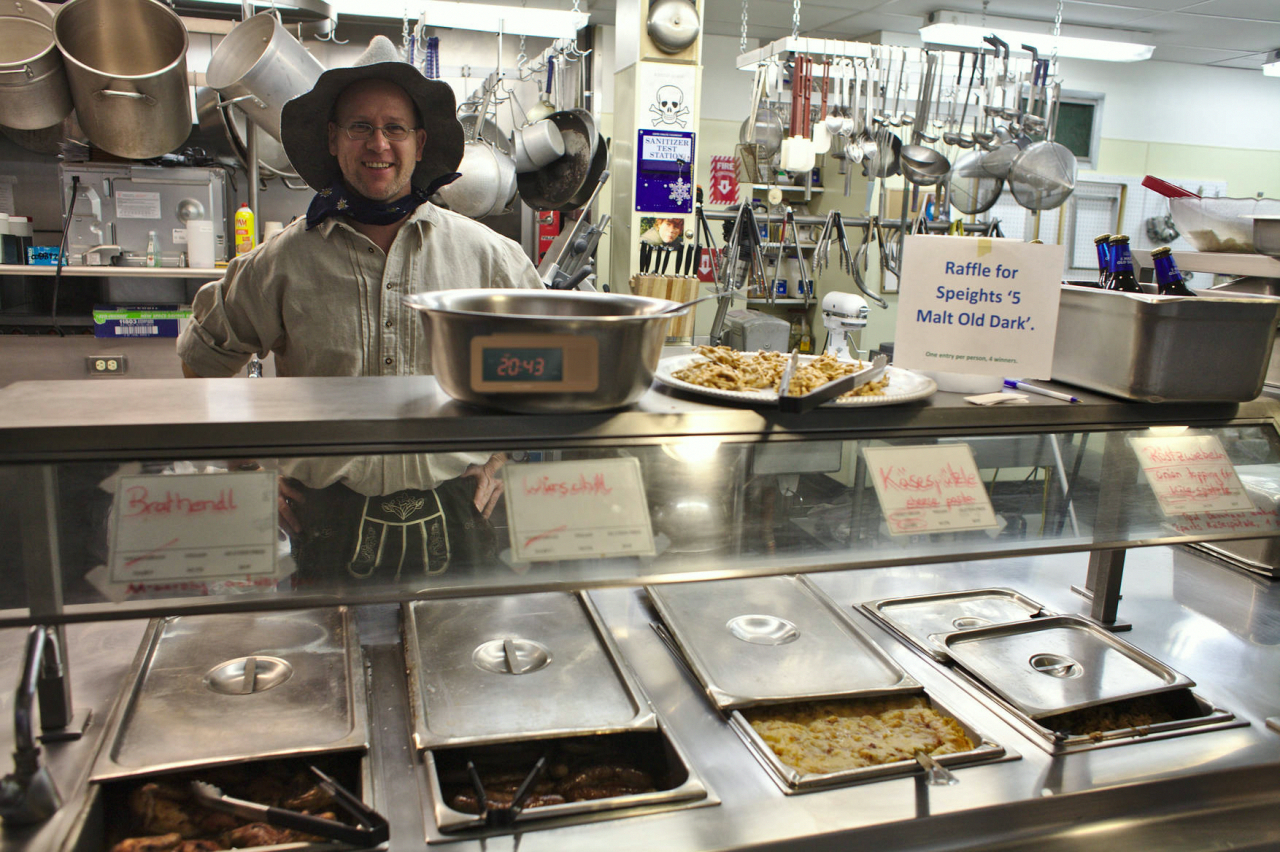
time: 20:43
